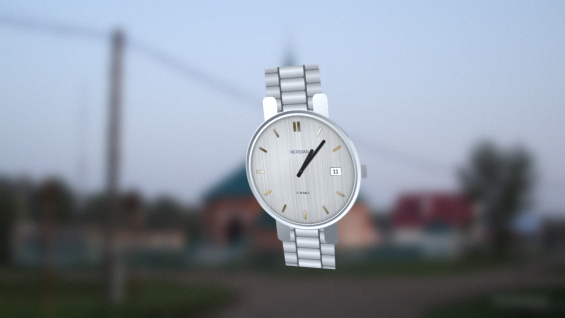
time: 1:07
